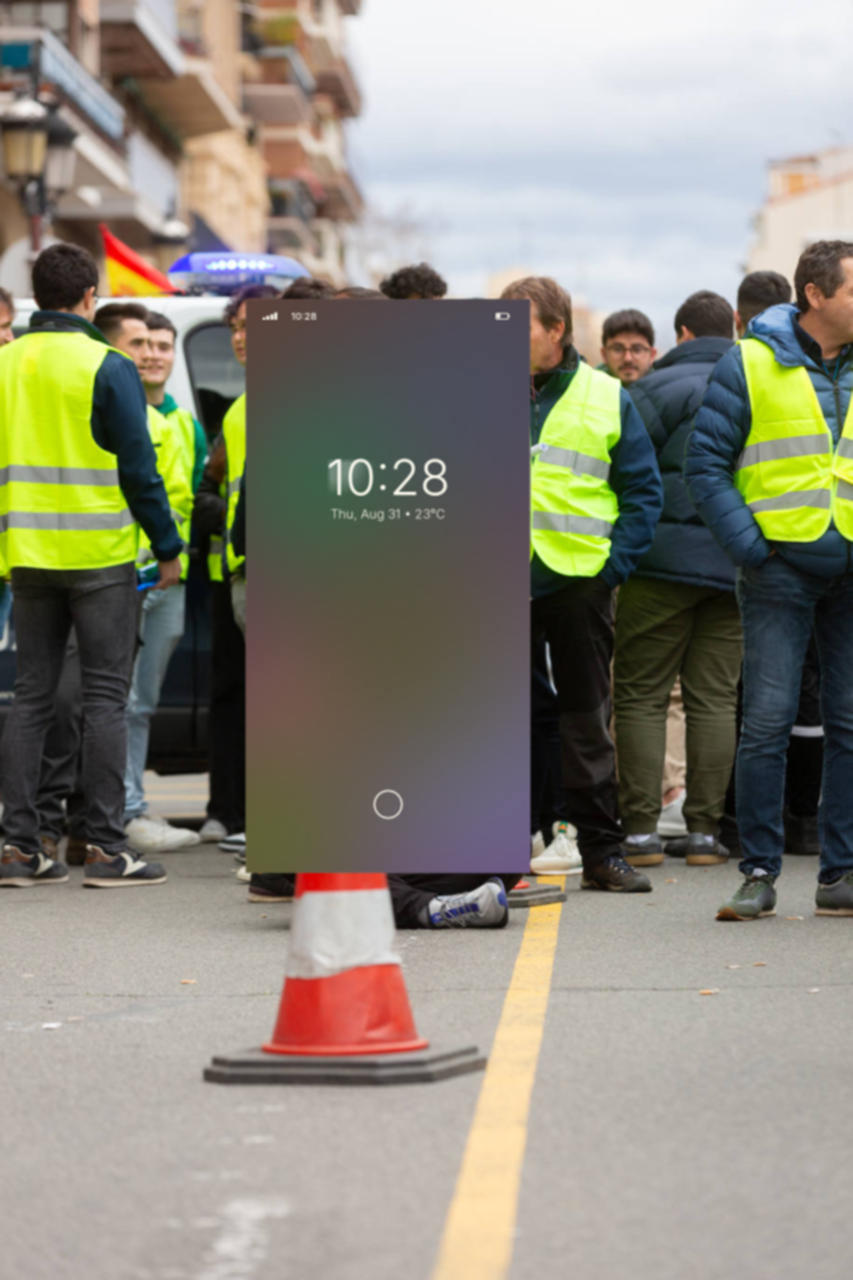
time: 10:28
